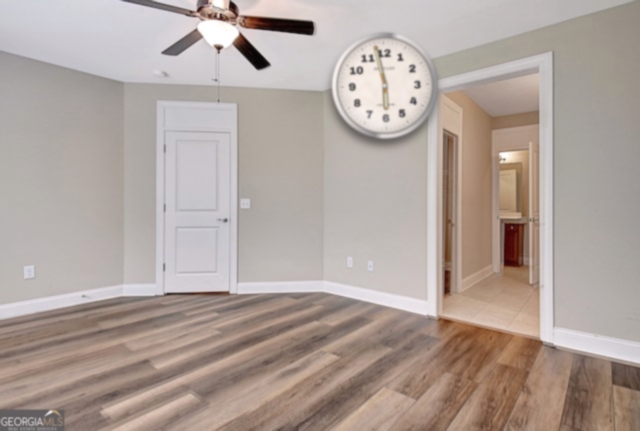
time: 5:58
